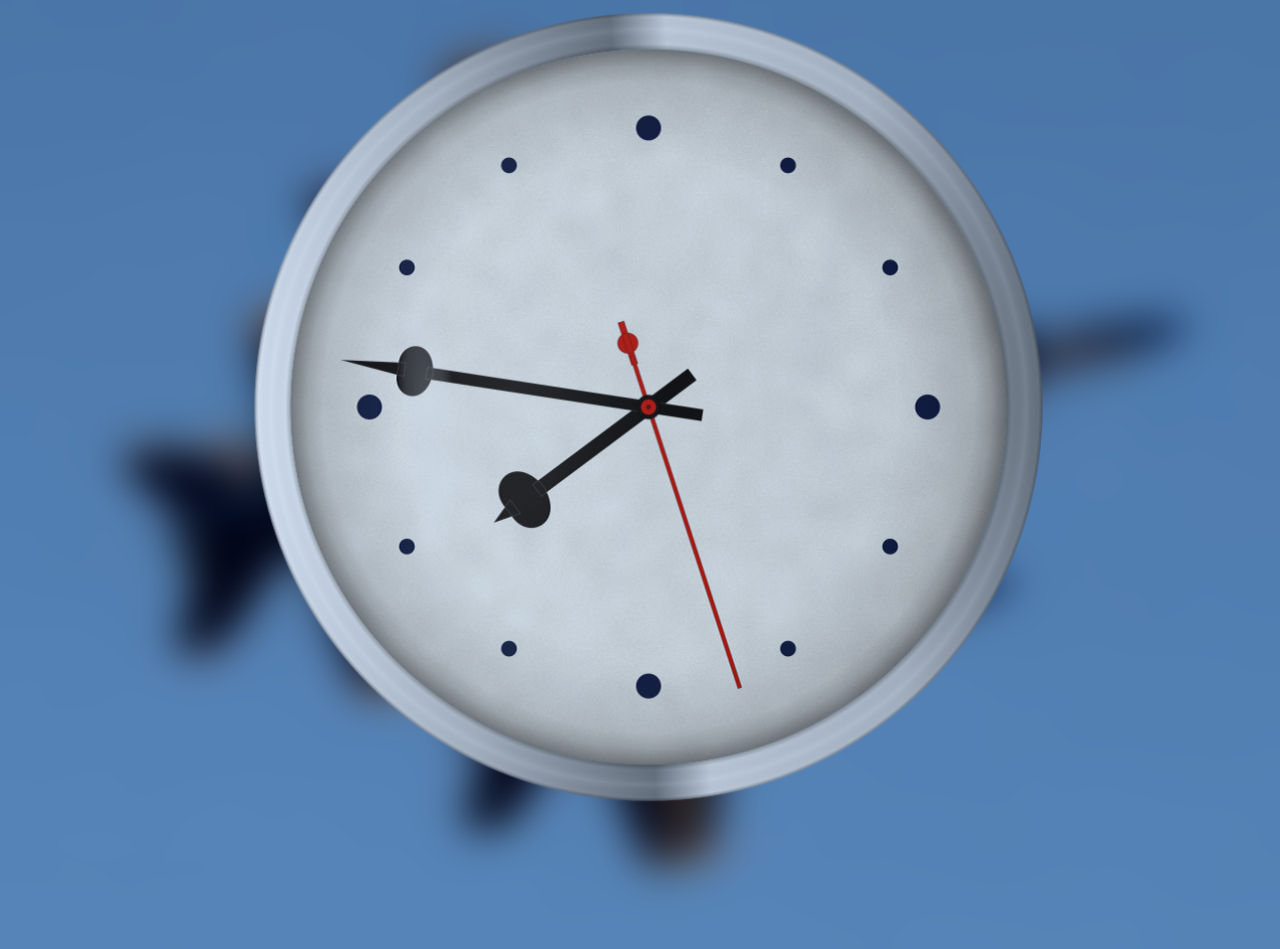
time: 7:46:27
